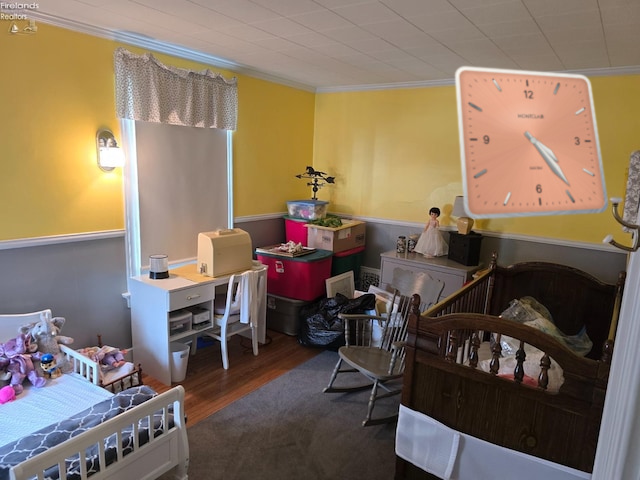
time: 4:24
